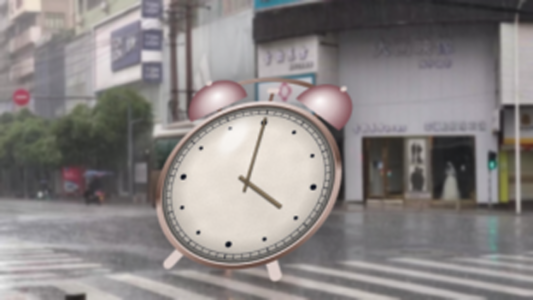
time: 4:00
